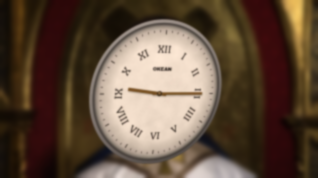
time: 9:15
